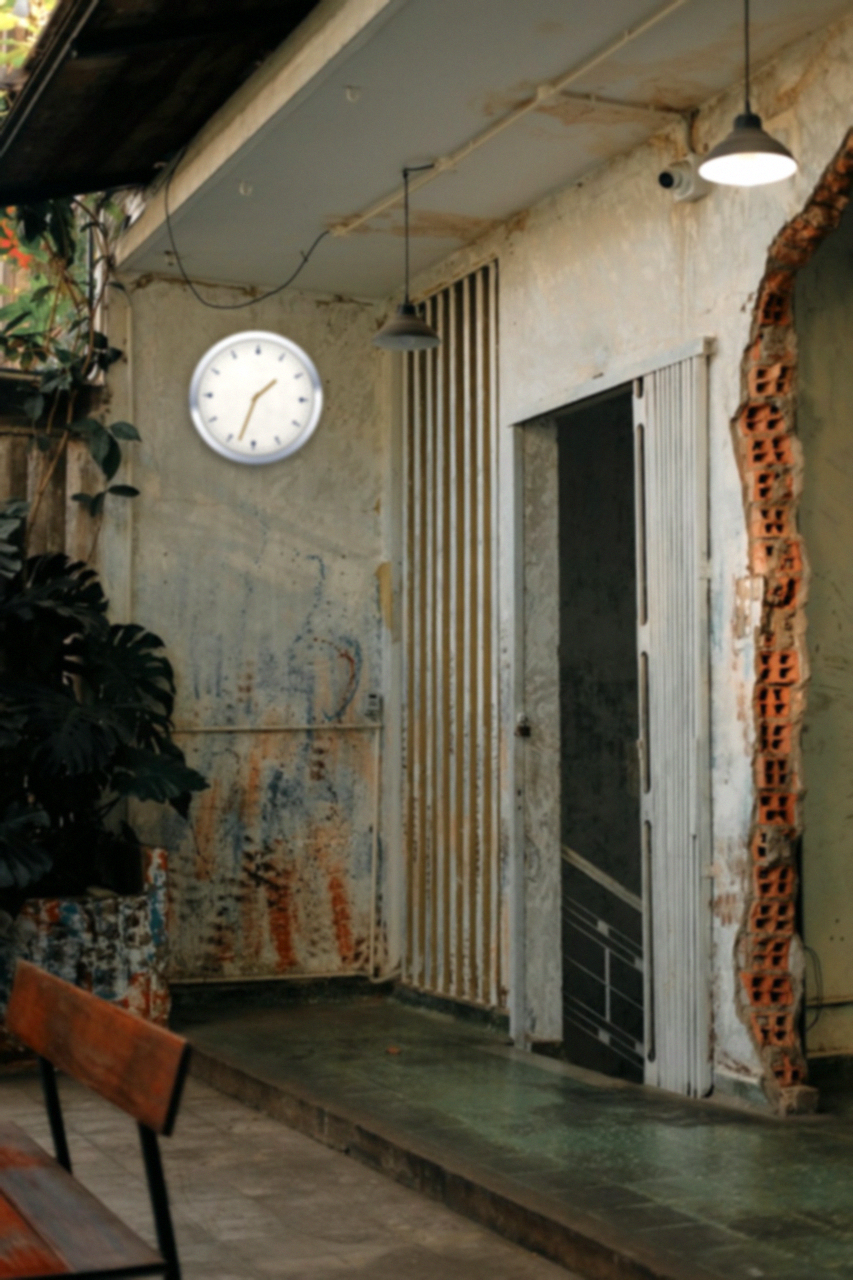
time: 1:33
